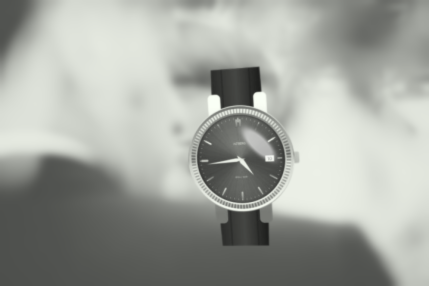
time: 4:44
